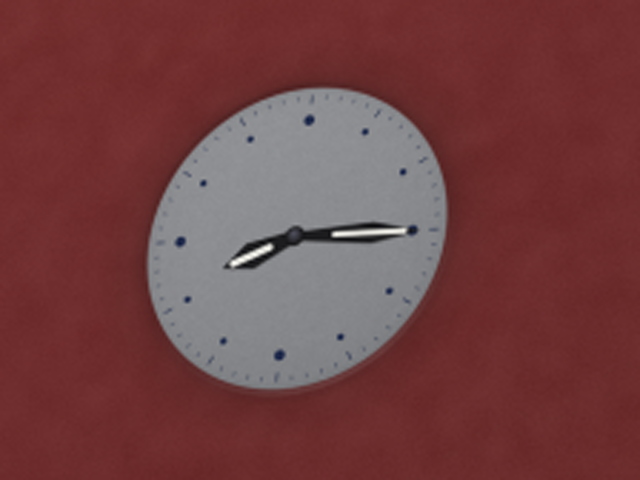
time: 8:15
